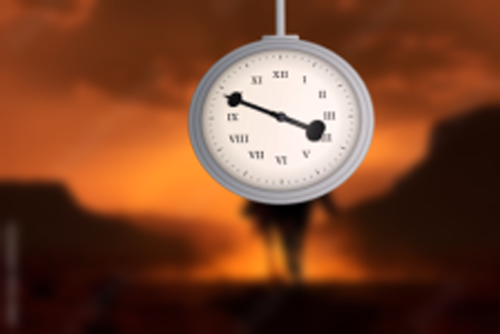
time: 3:49
